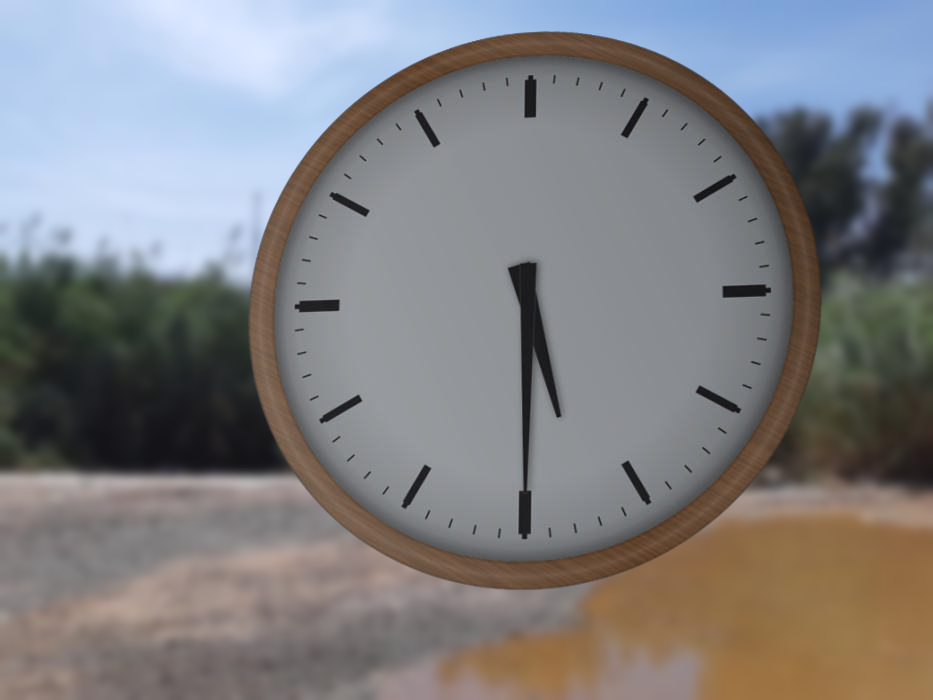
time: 5:30
